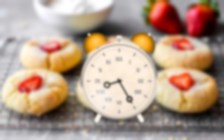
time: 8:25
